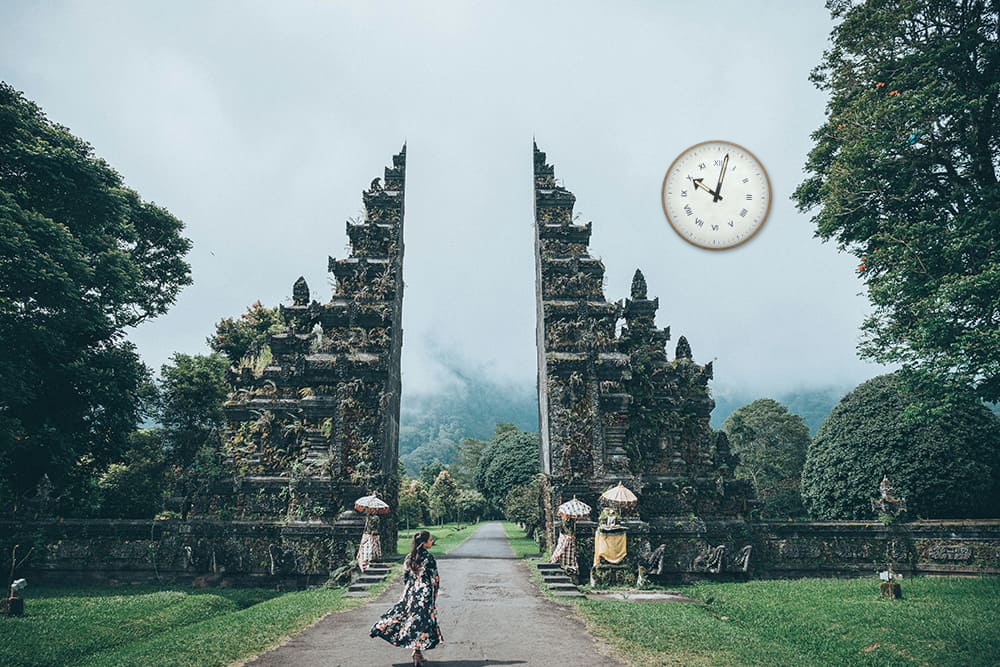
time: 10:02
